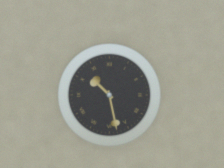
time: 10:28
